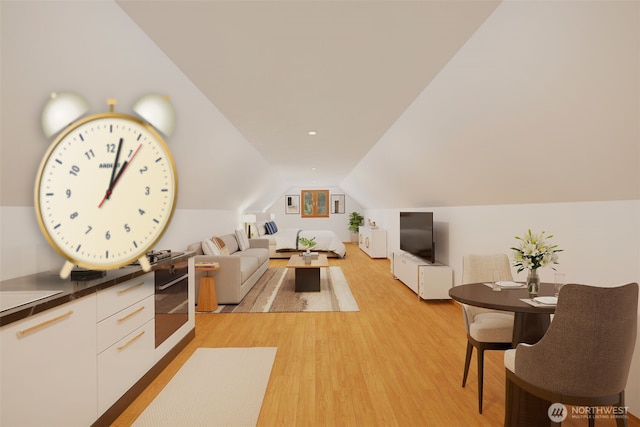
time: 1:02:06
